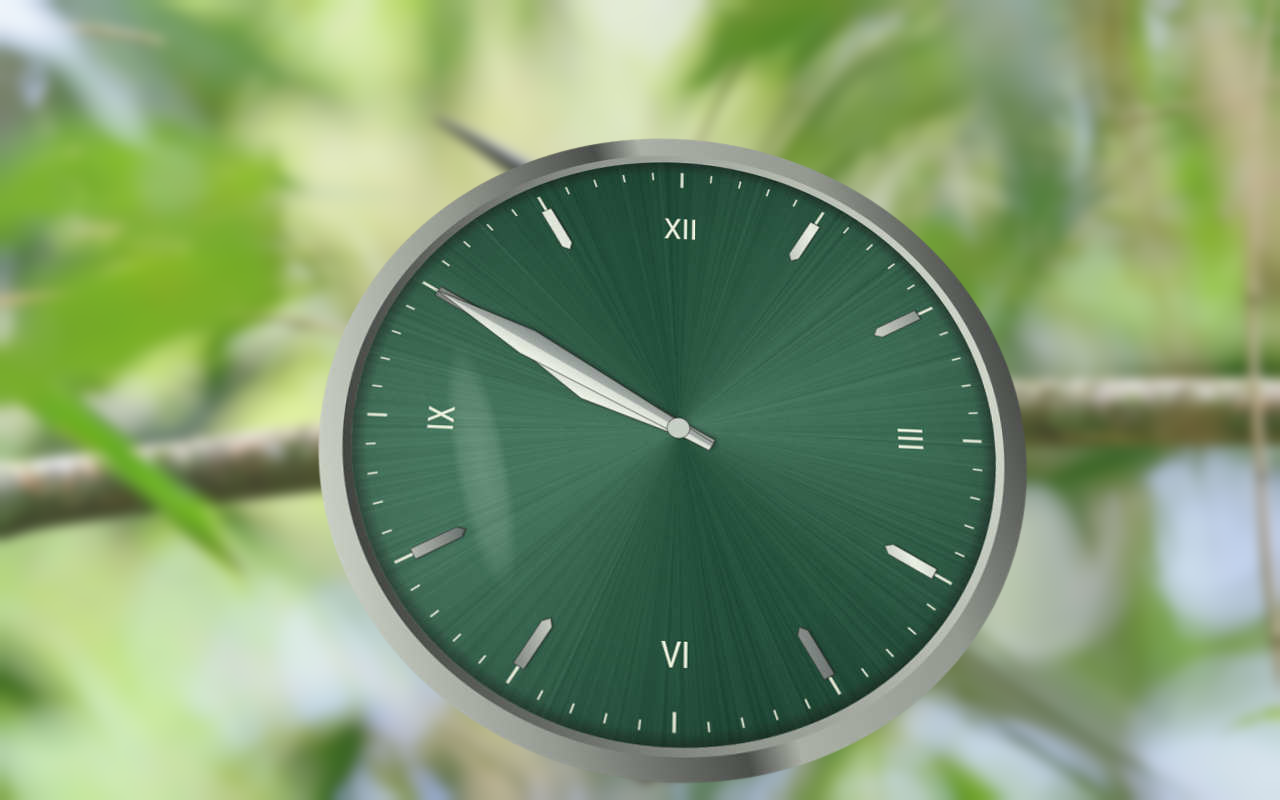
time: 9:50
